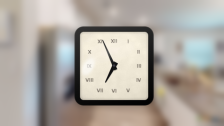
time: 6:56
